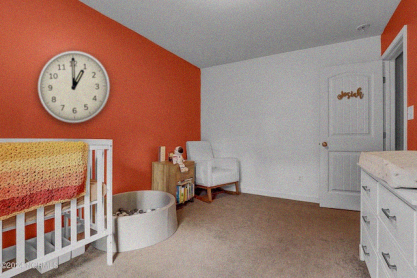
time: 1:00
